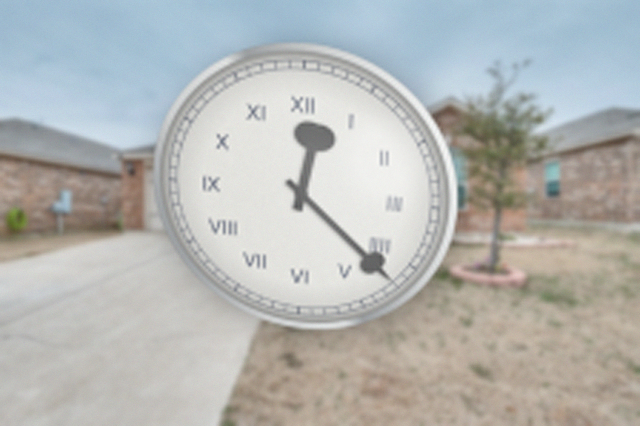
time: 12:22
